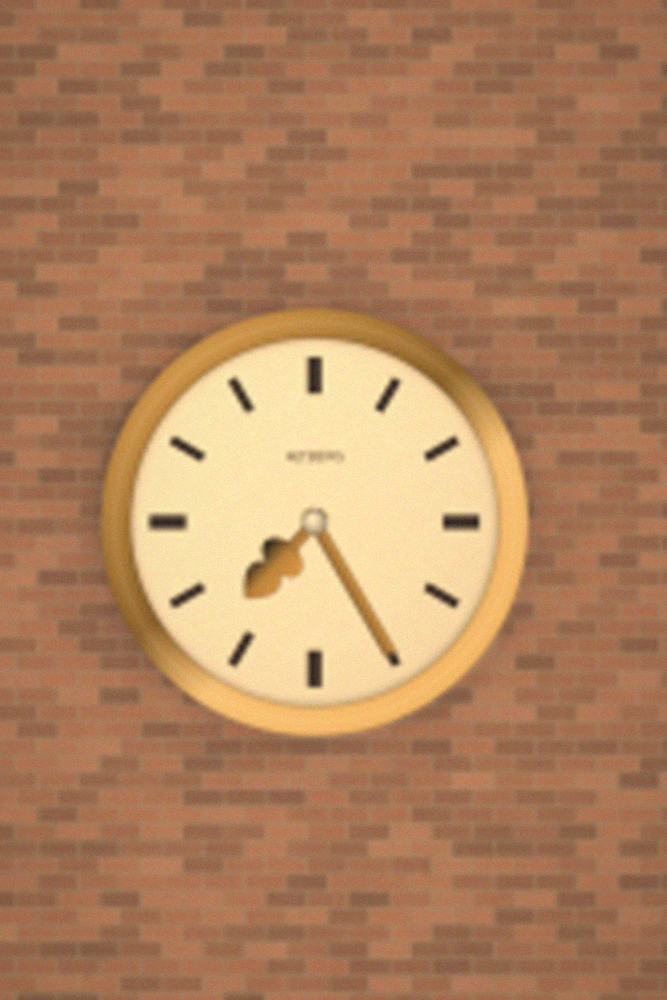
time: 7:25
